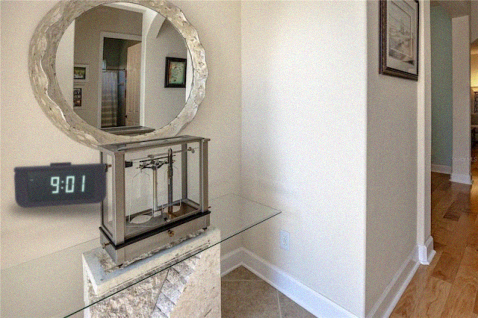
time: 9:01
